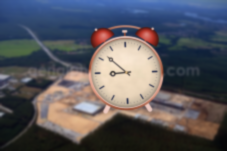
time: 8:52
